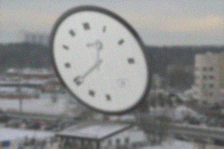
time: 12:40
